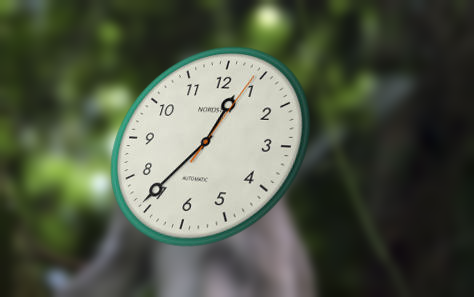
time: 12:36:04
